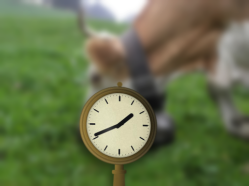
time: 1:41
